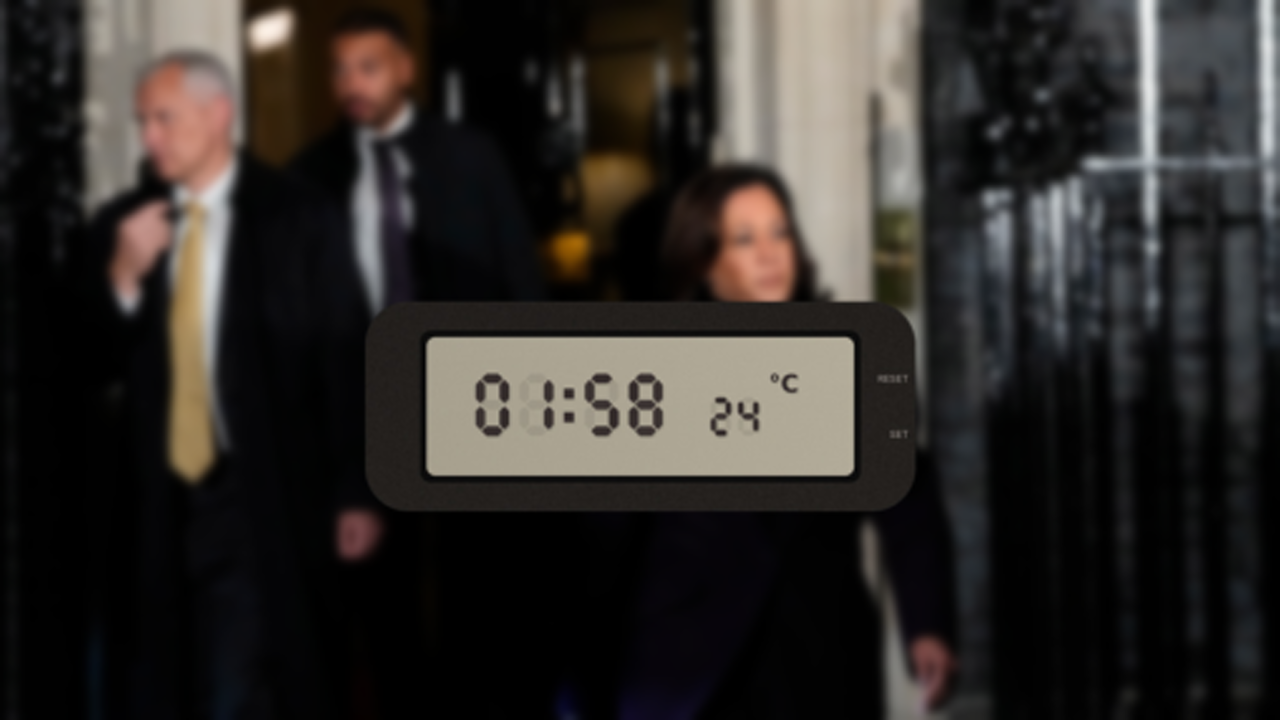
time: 1:58
